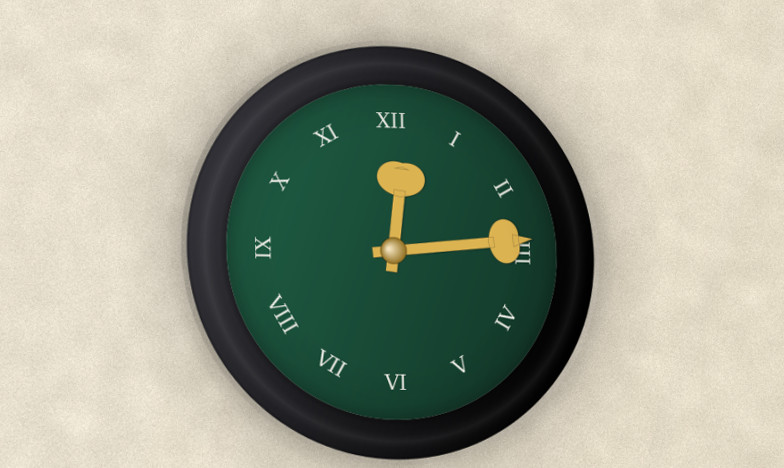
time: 12:14
